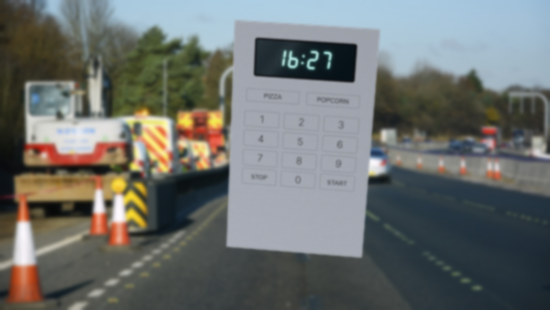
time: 16:27
